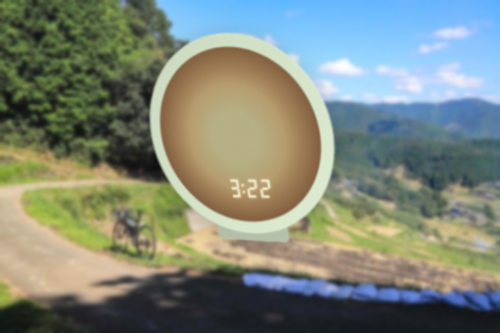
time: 3:22
